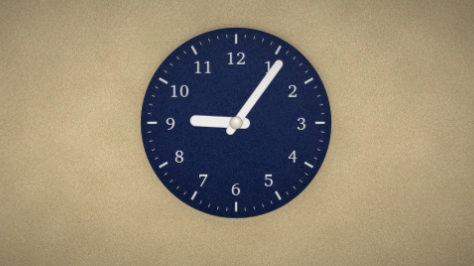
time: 9:06
